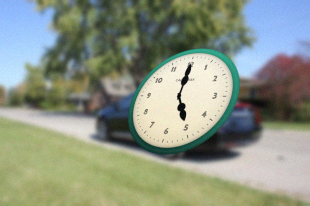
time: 5:00
